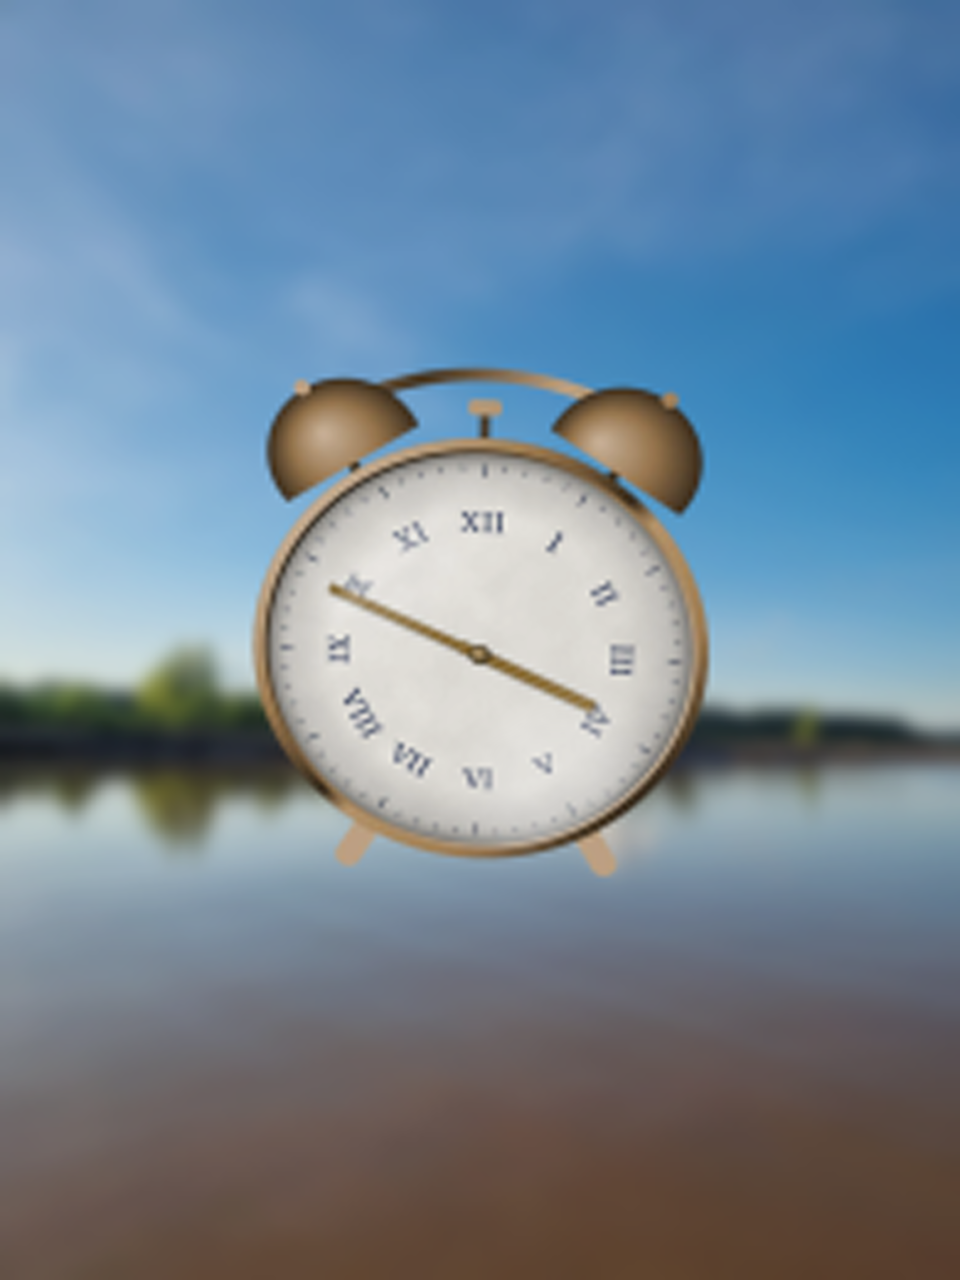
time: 3:49
